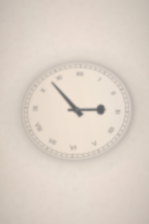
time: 2:53
